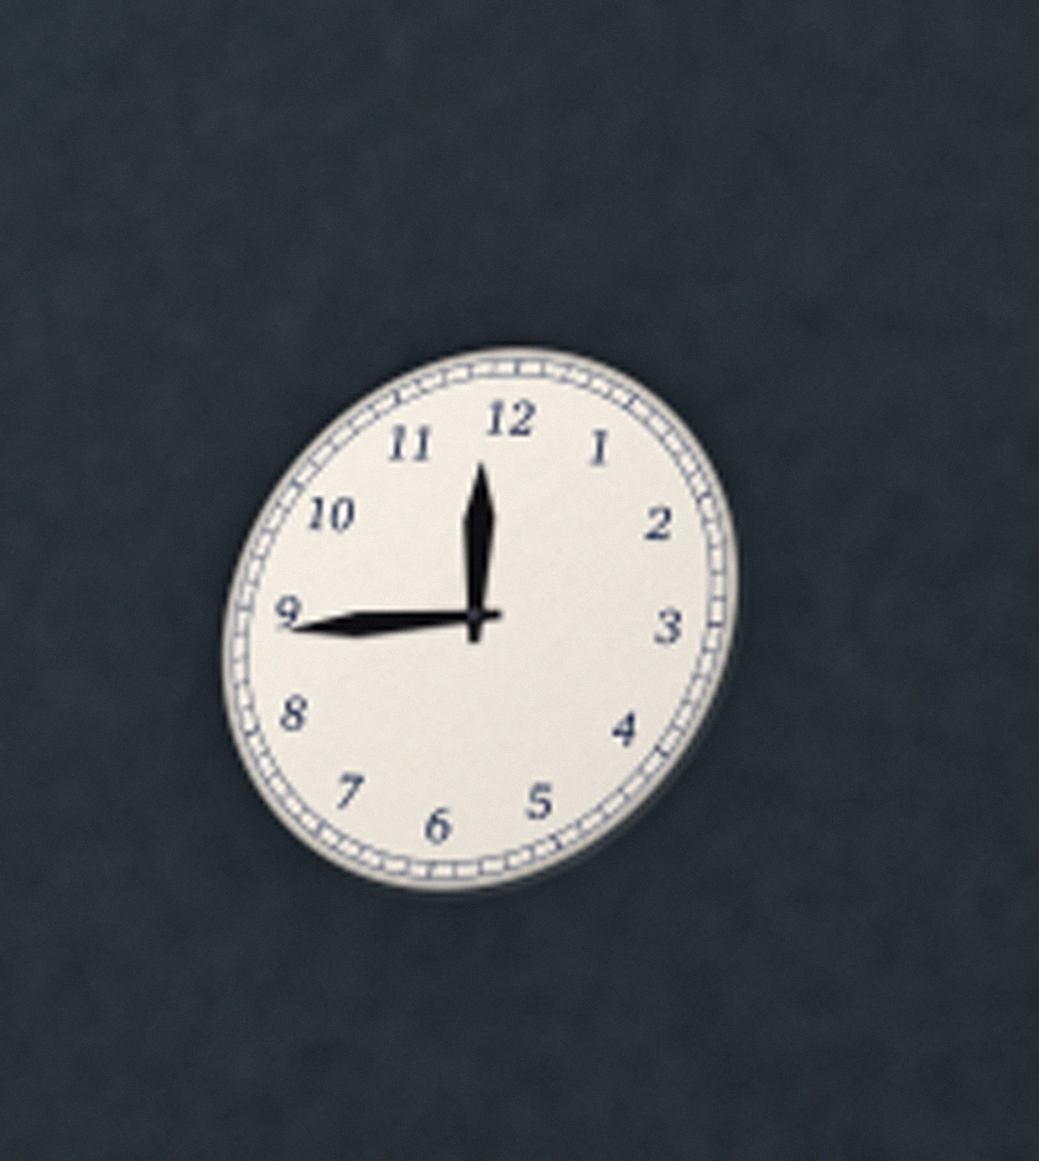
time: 11:44
